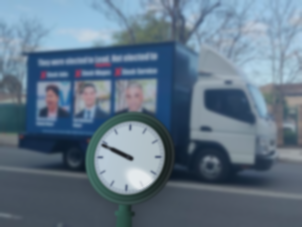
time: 9:49
